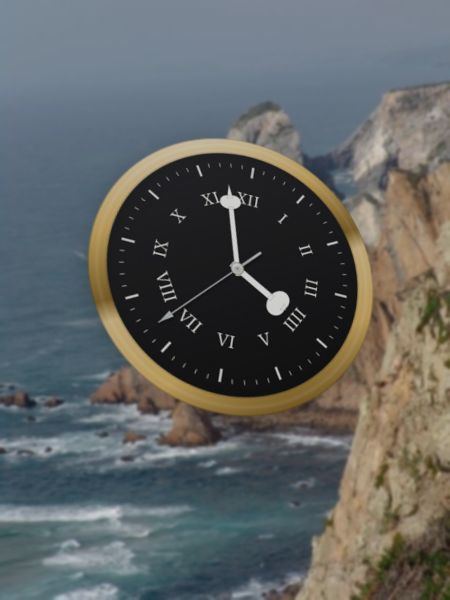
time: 3:57:37
